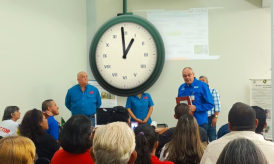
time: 12:59
